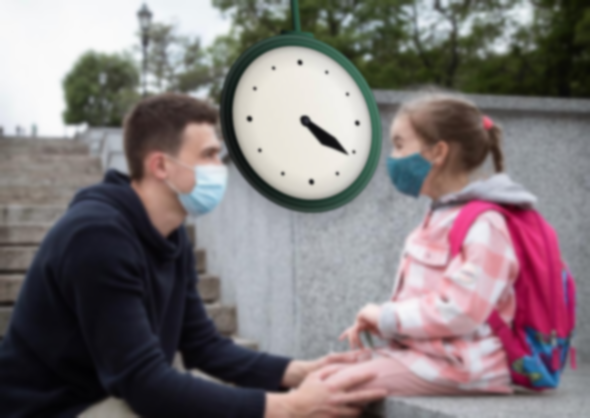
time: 4:21
